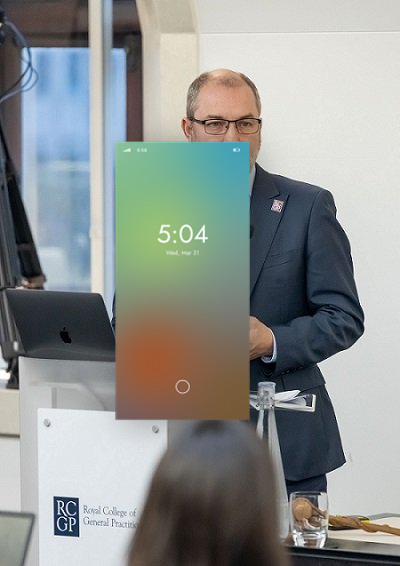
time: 5:04
